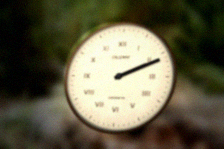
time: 2:11
